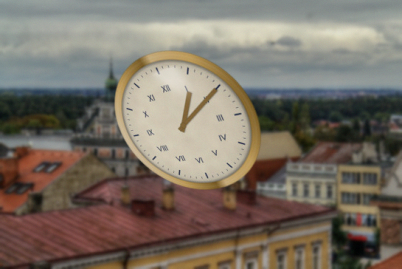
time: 1:10
